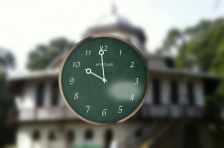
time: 9:59
